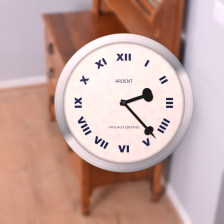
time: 2:23
